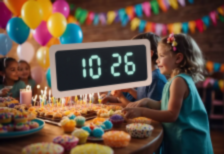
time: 10:26
